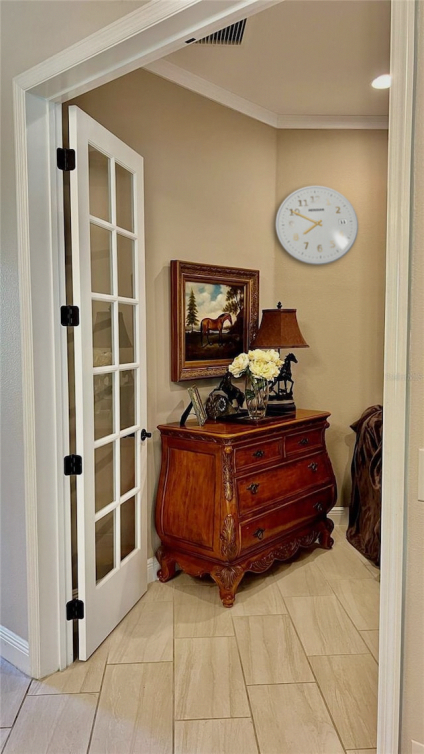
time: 7:50
